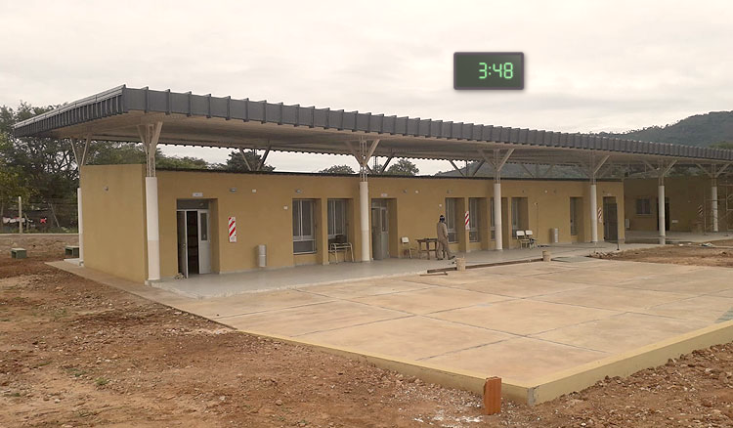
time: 3:48
